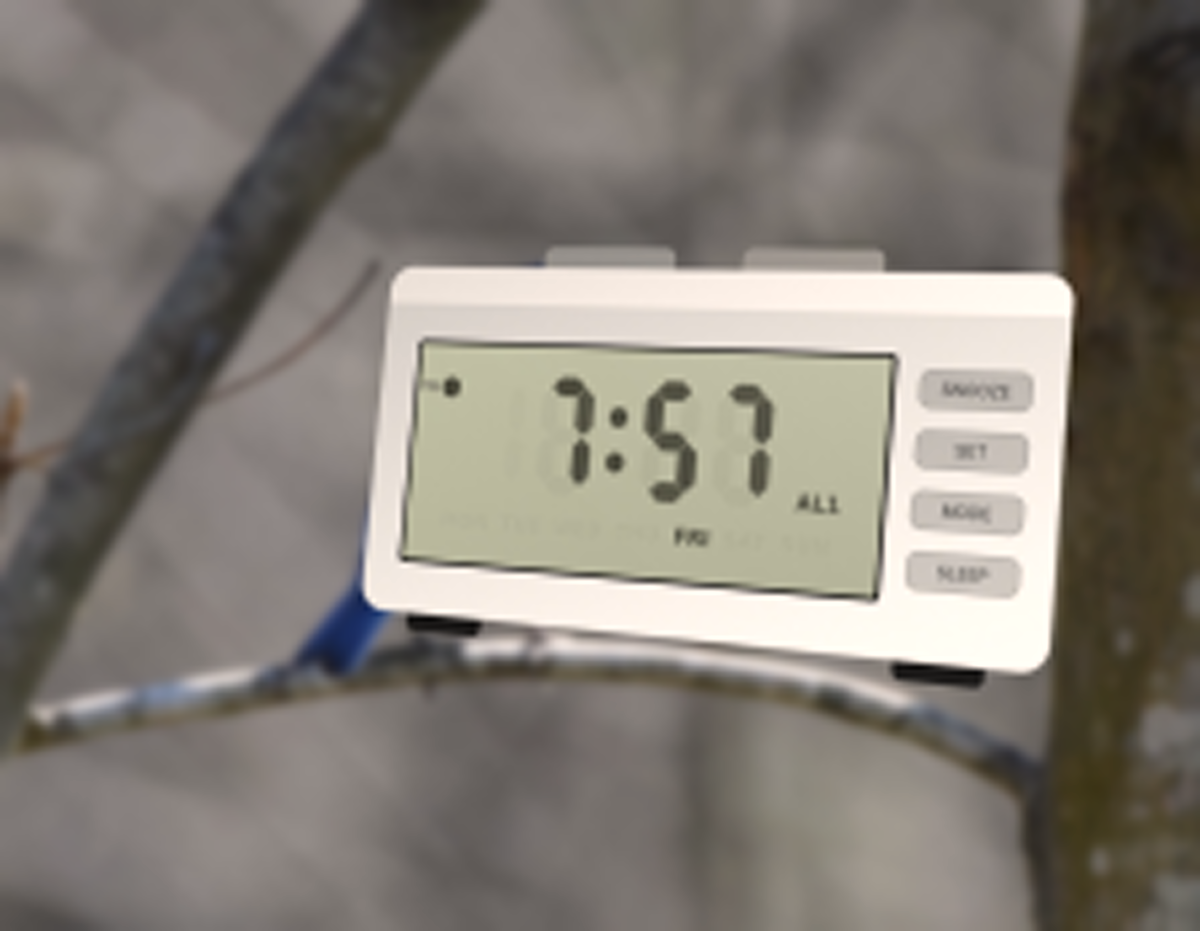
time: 7:57
